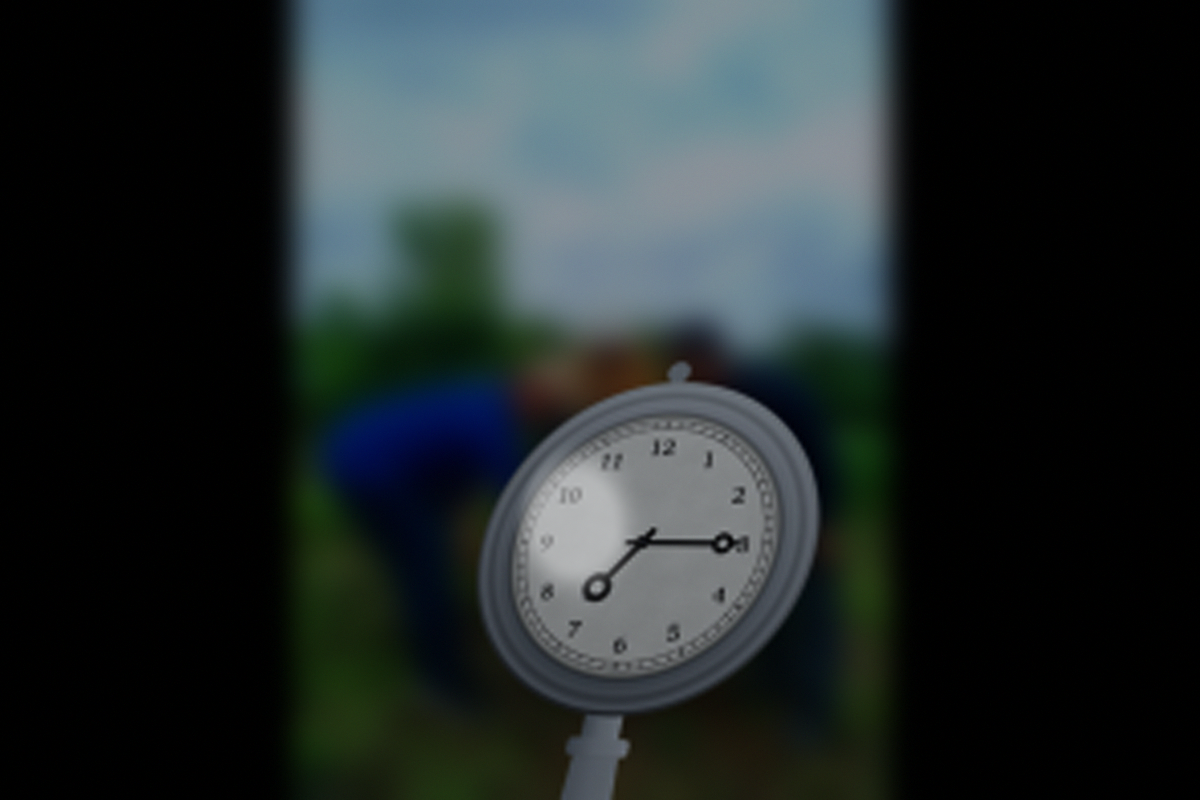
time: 7:15
